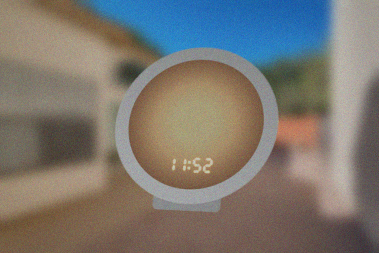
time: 11:52
